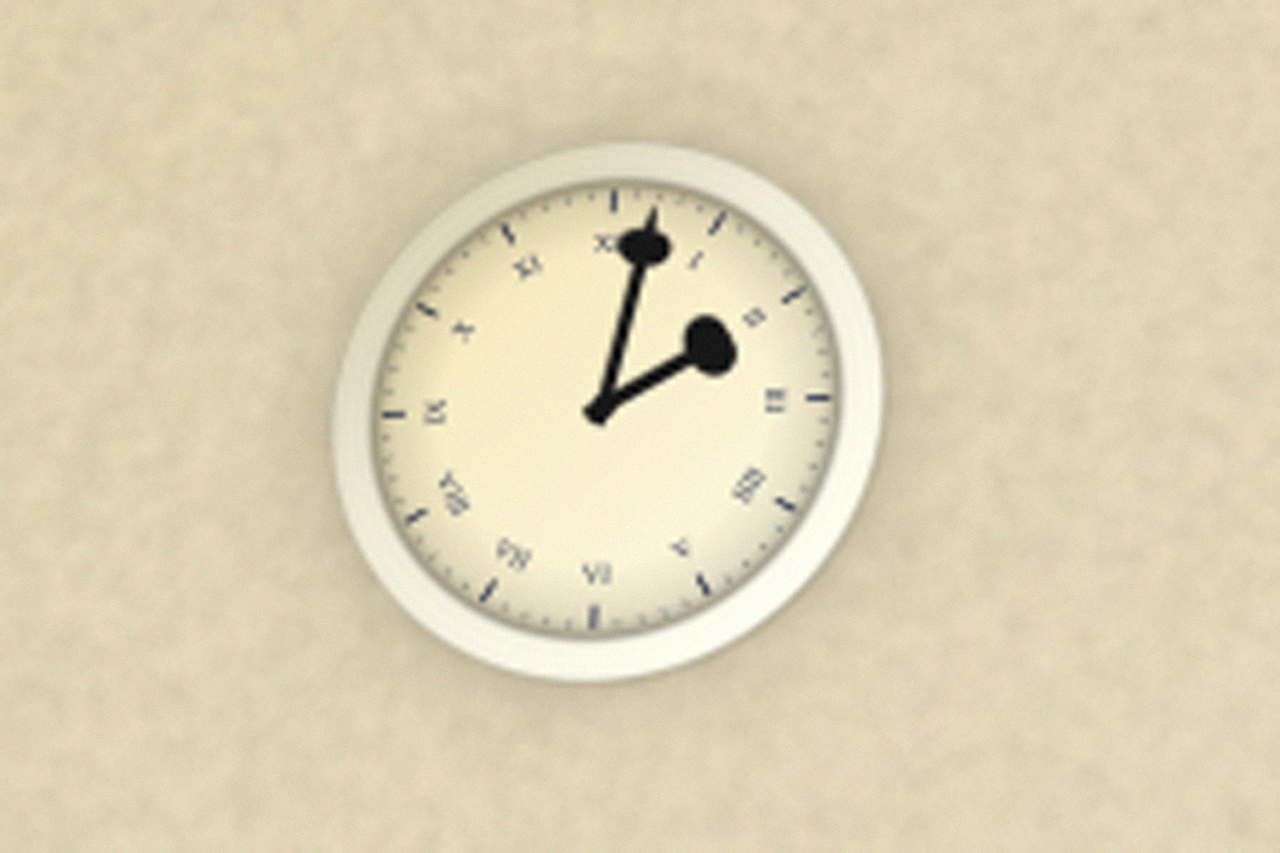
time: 2:02
